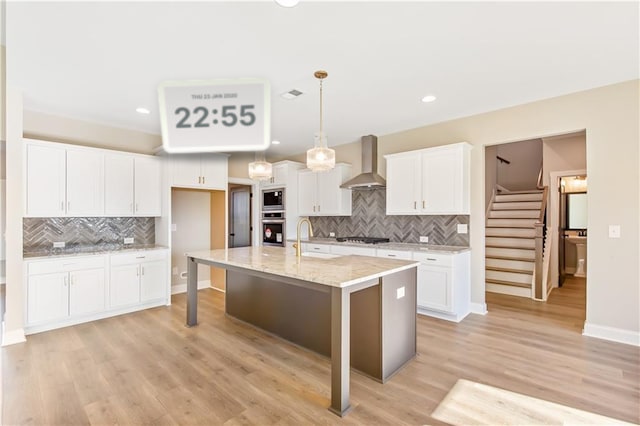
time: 22:55
